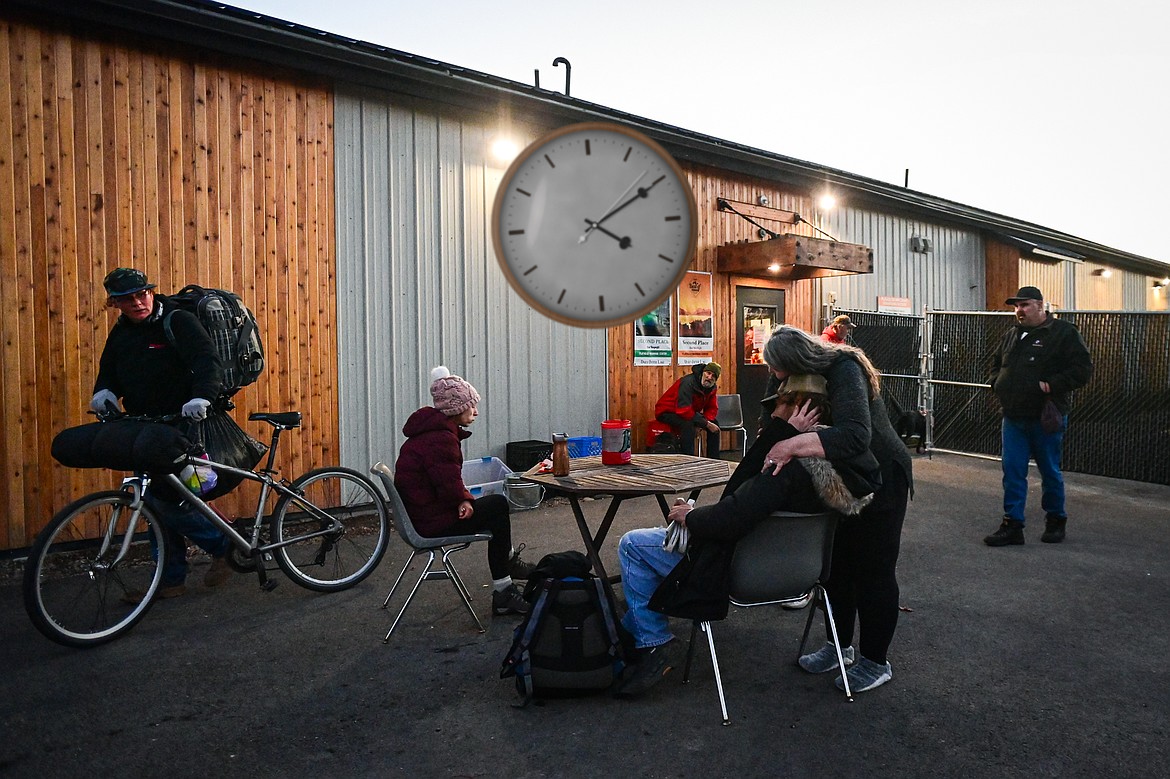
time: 4:10:08
